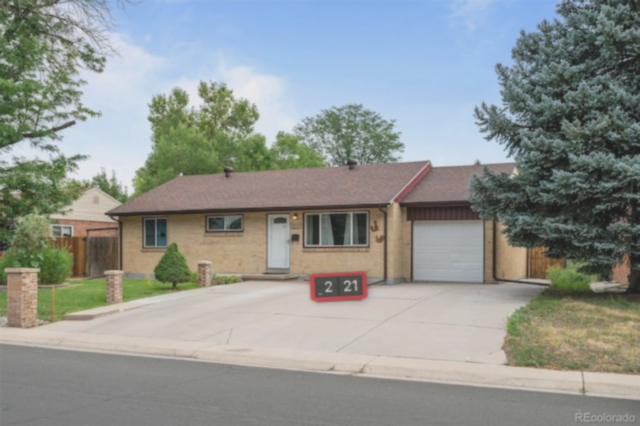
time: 2:21
